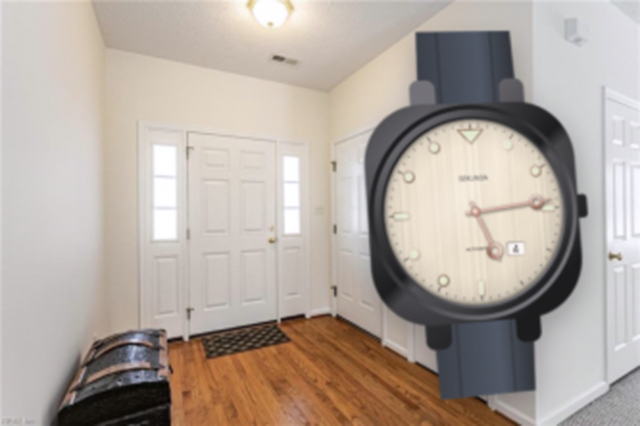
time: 5:14
